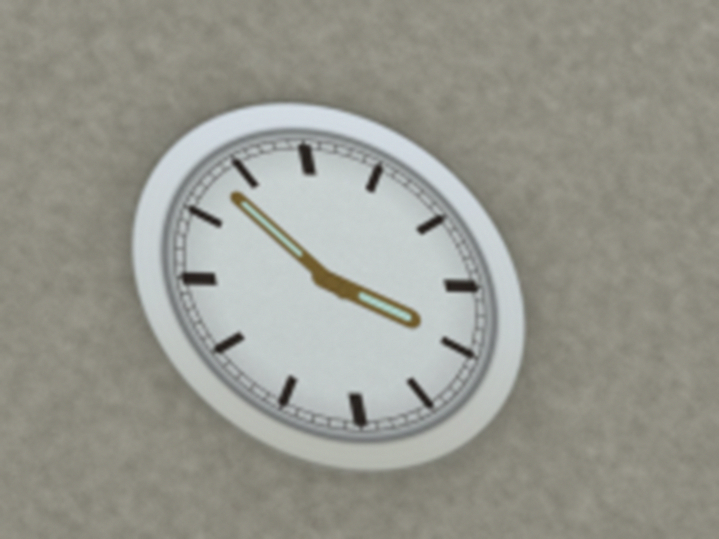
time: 3:53
